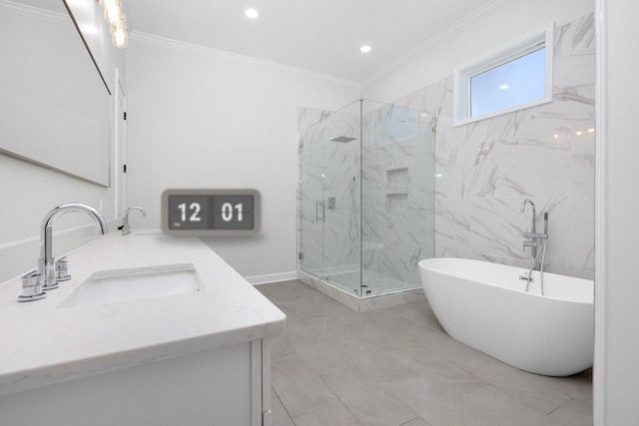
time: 12:01
